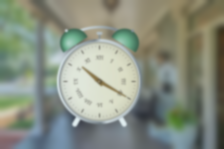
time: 10:20
